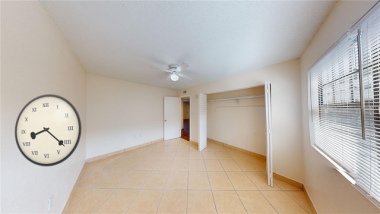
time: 8:22
